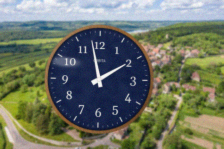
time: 1:58
